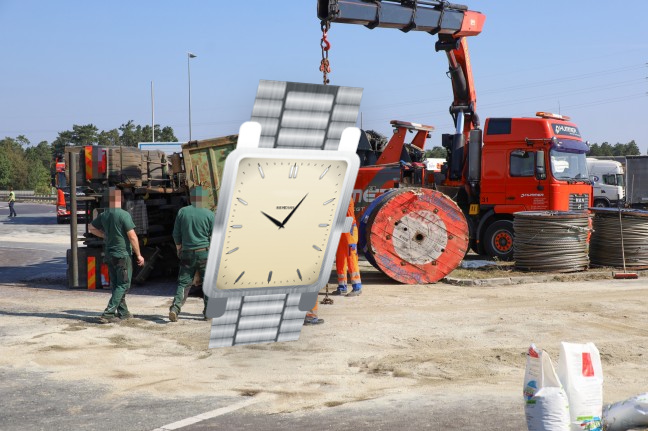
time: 10:05
